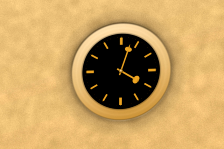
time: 4:03
